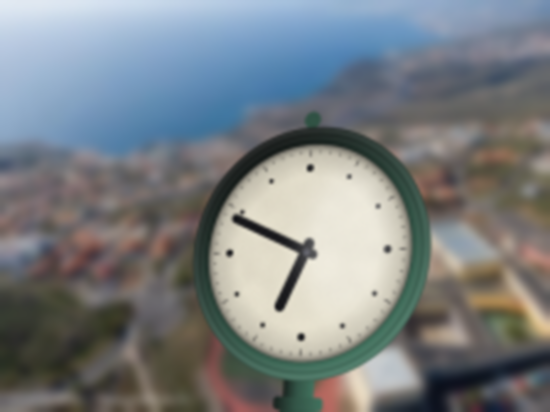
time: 6:49
